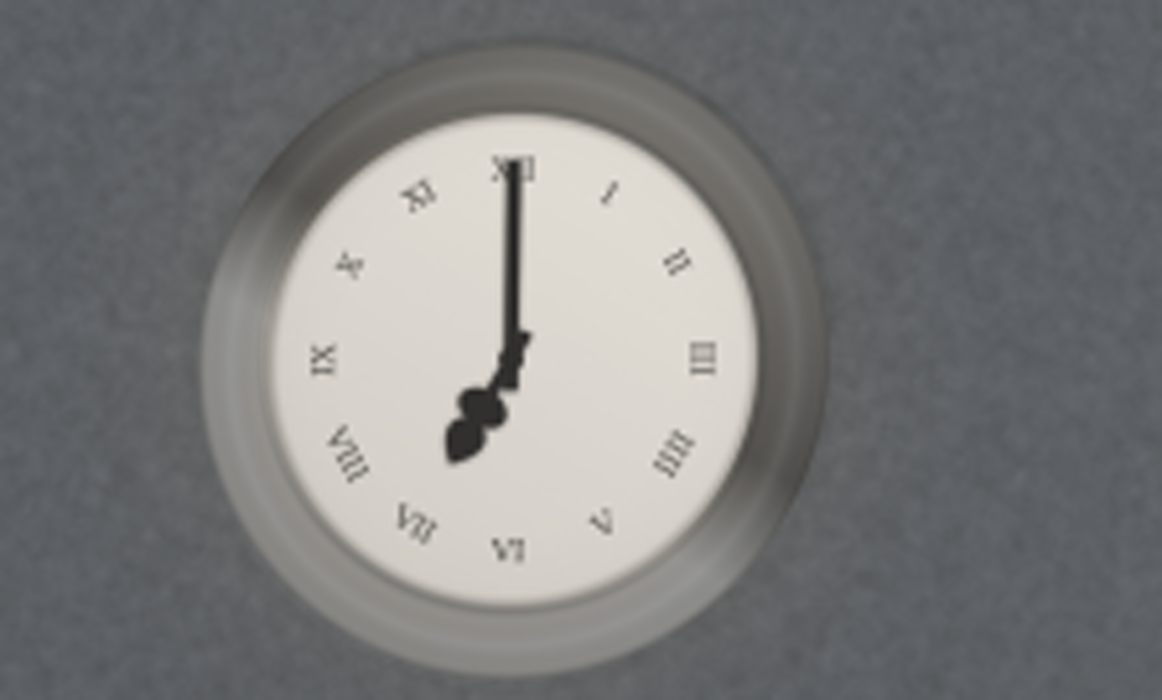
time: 7:00
